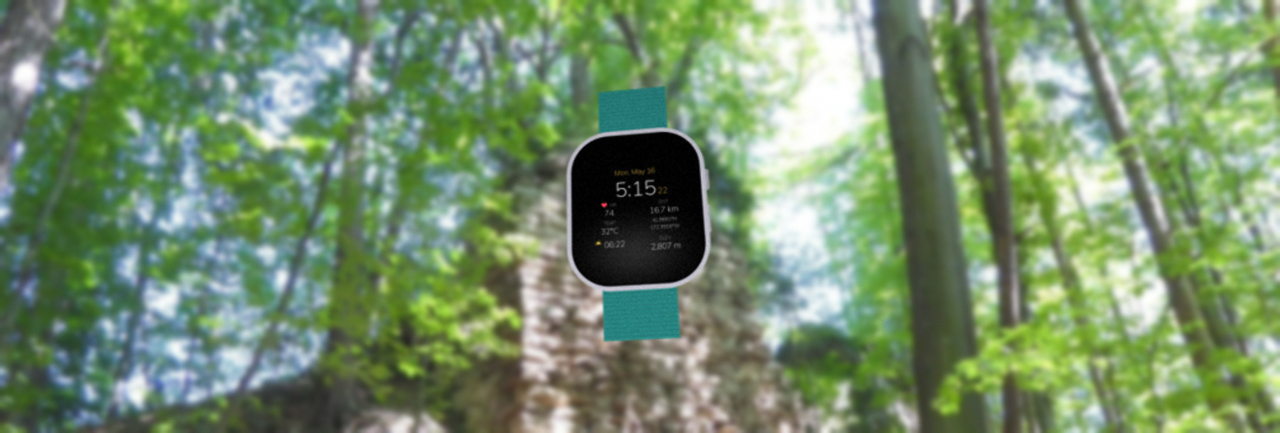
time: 5:15
